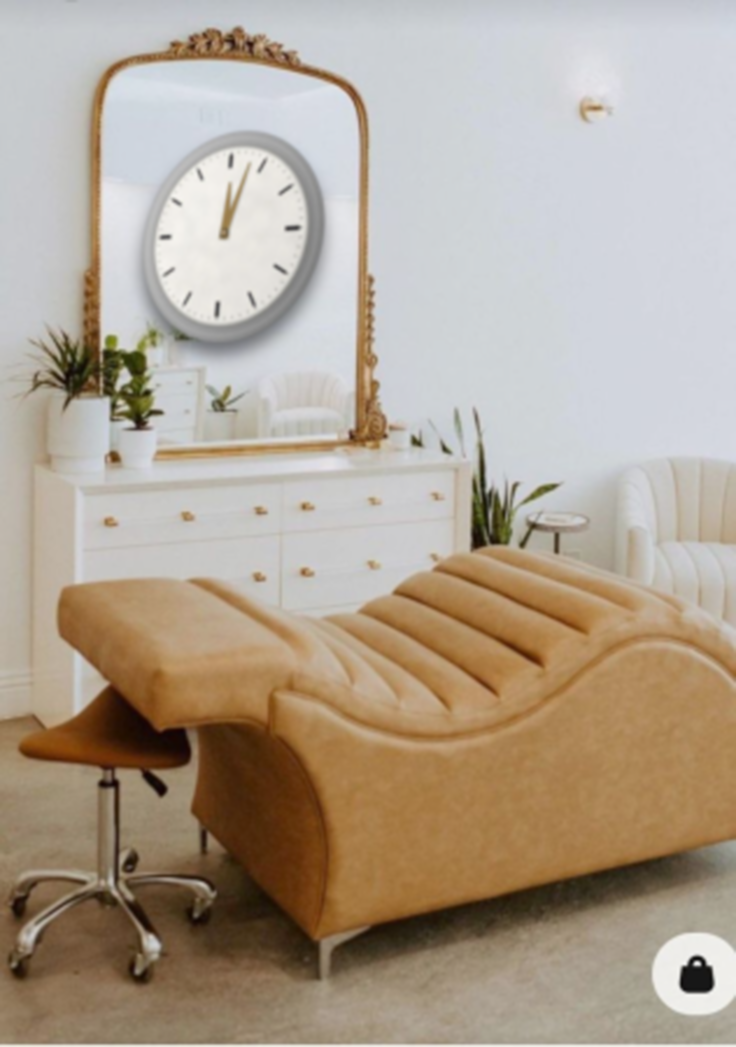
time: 12:03
